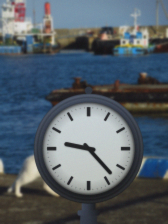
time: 9:23
